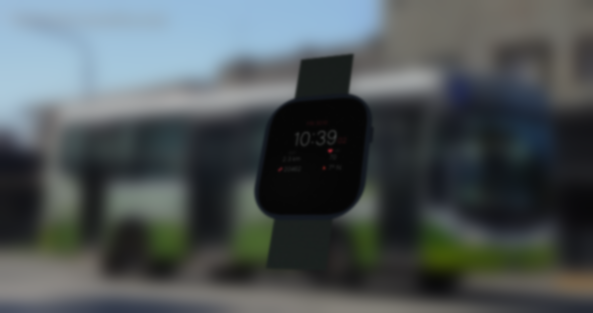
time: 10:39
